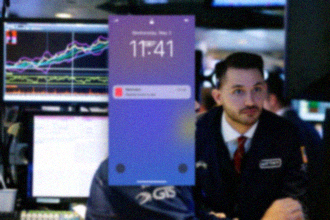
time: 11:41
